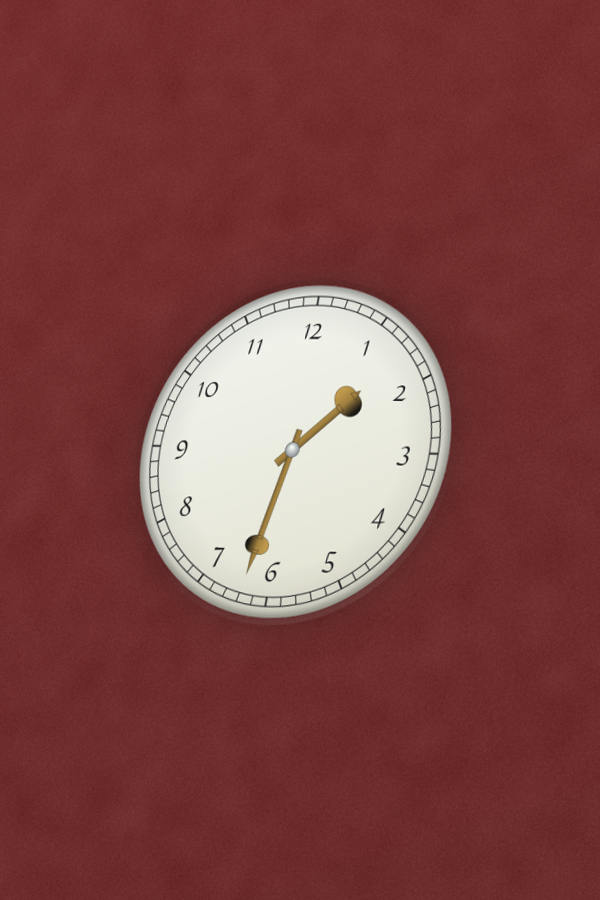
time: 1:32
